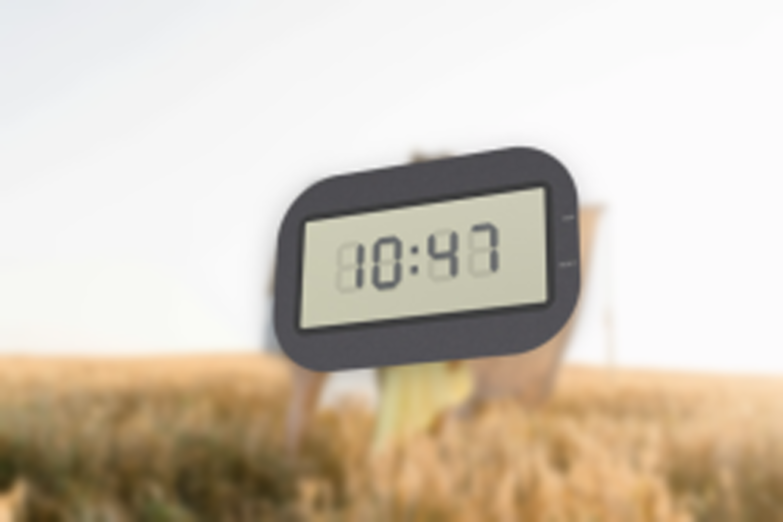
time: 10:47
